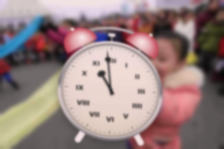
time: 10:59
